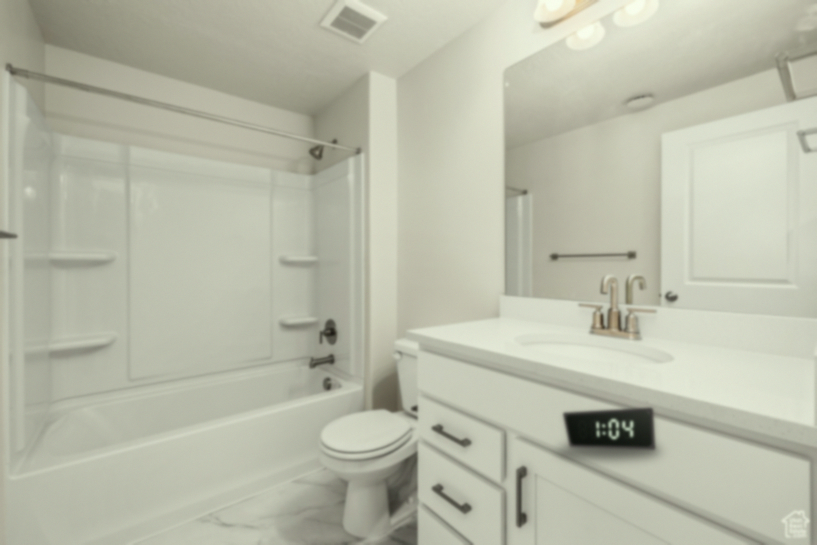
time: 1:04
